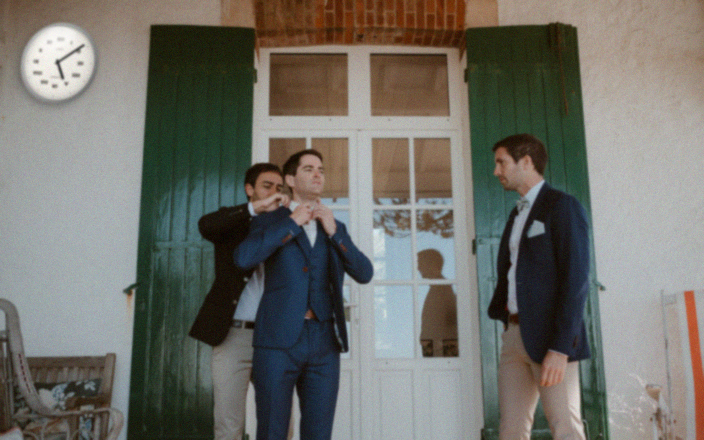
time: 5:09
